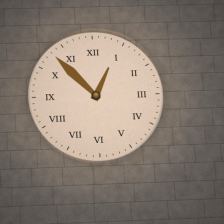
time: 12:53
